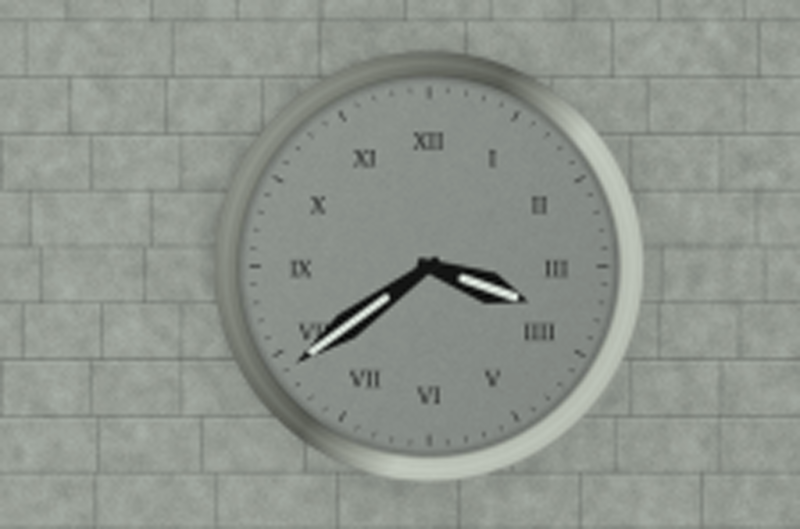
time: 3:39
